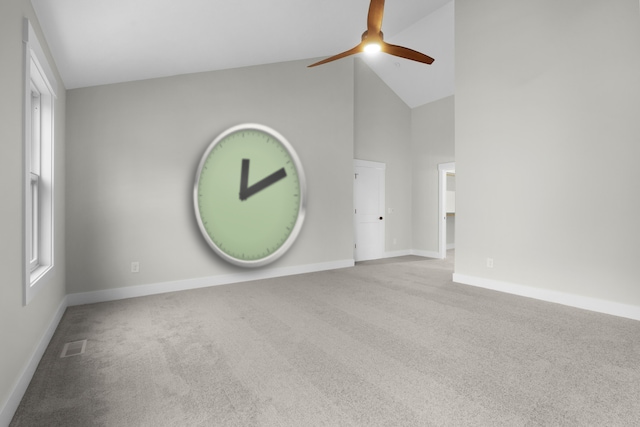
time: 12:11
